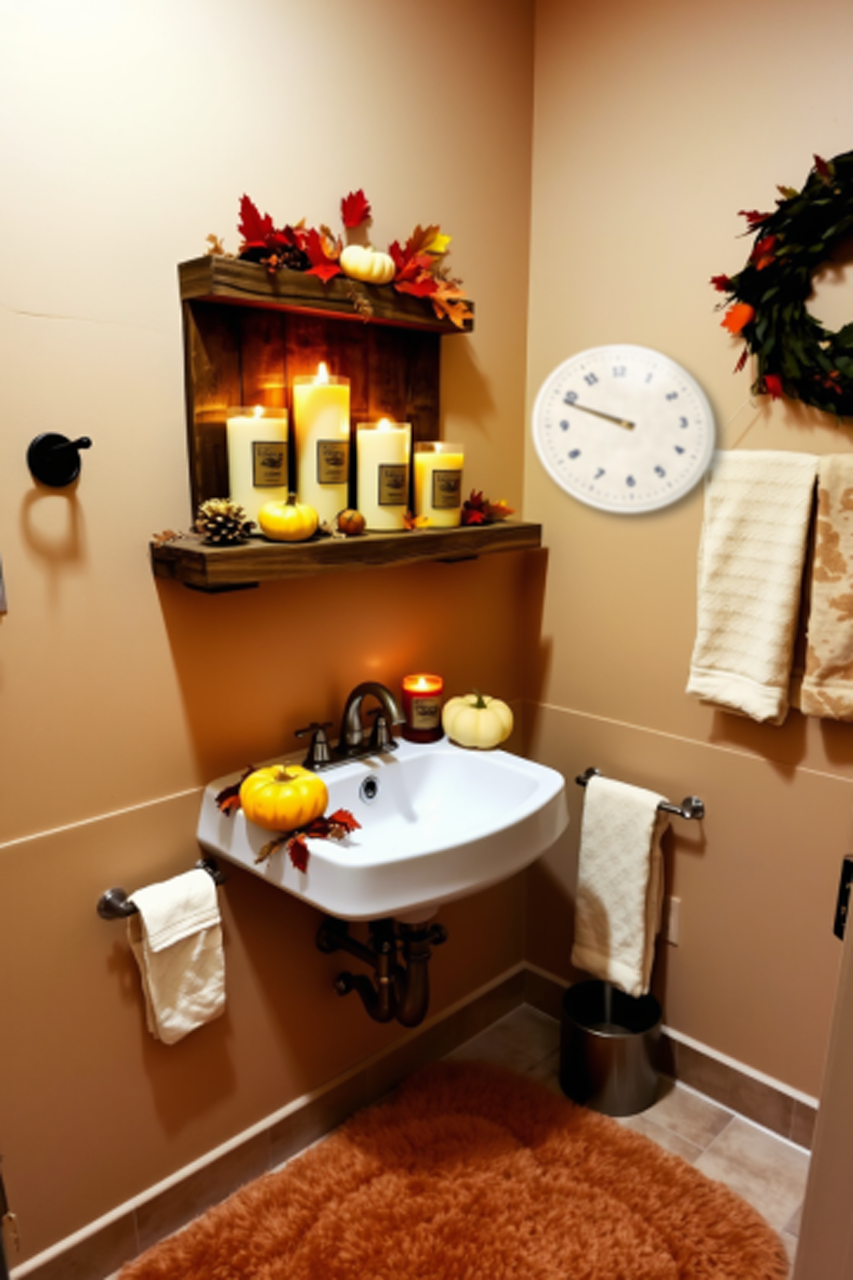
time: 9:49
